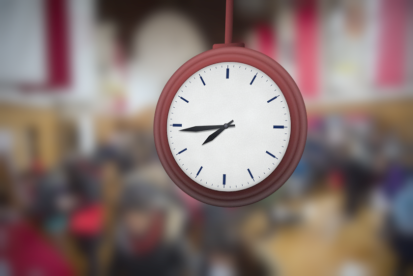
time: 7:44
